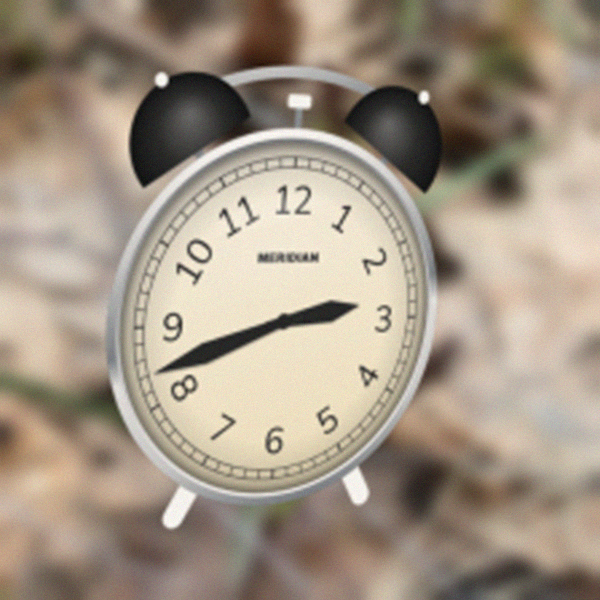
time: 2:42
